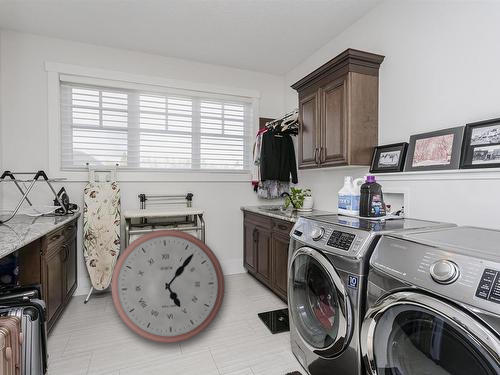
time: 5:07
